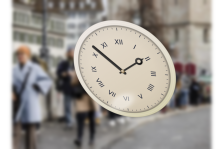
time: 1:52
